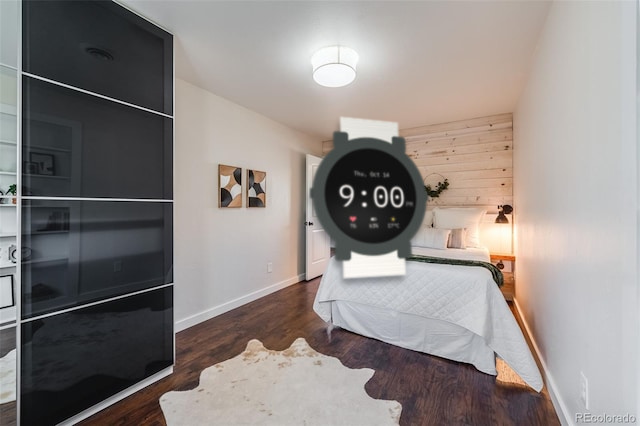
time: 9:00
